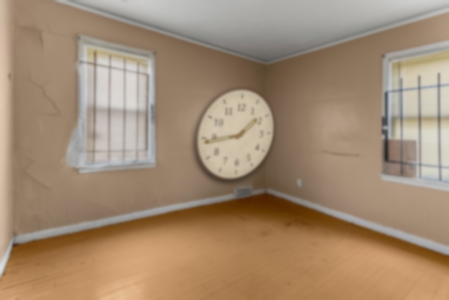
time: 1:44
